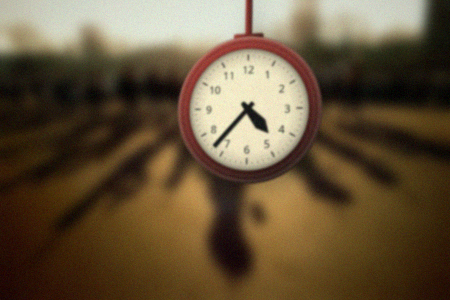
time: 4:37
